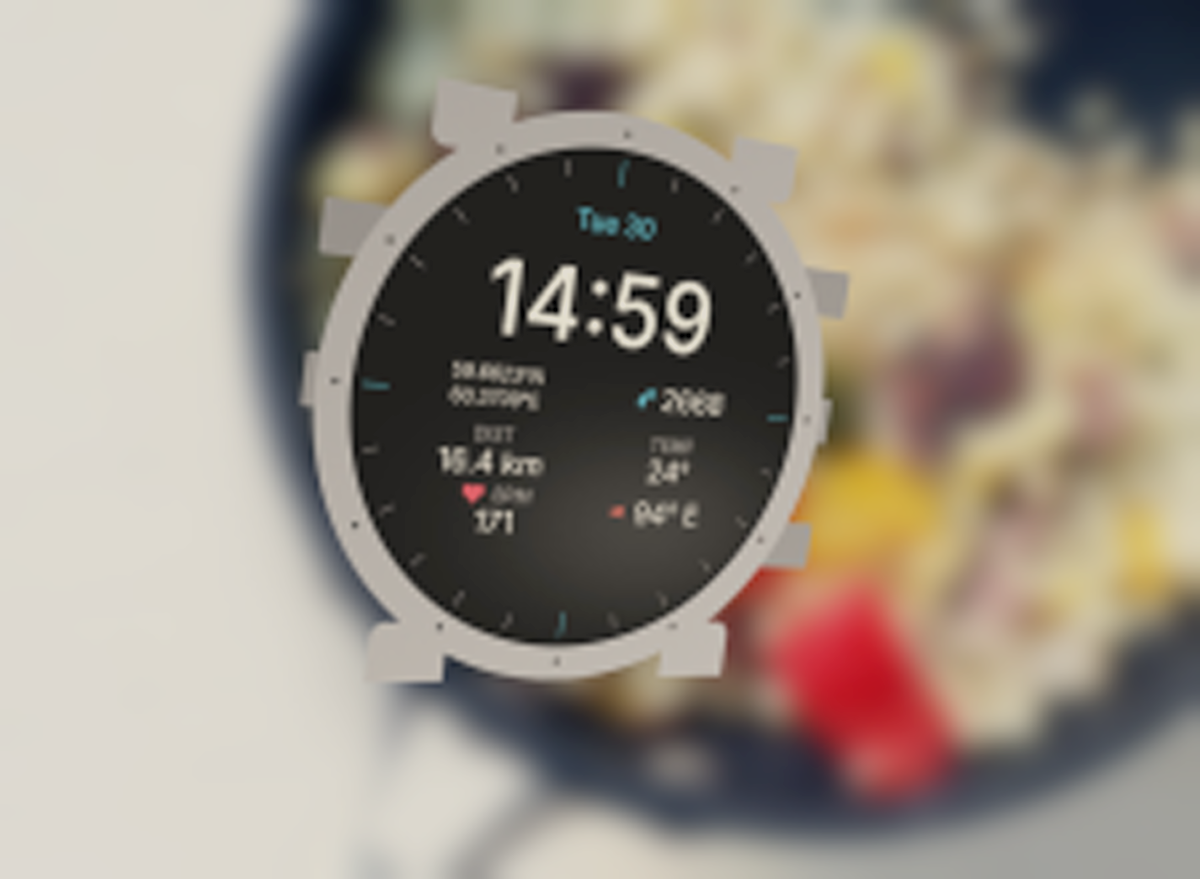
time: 14:59
